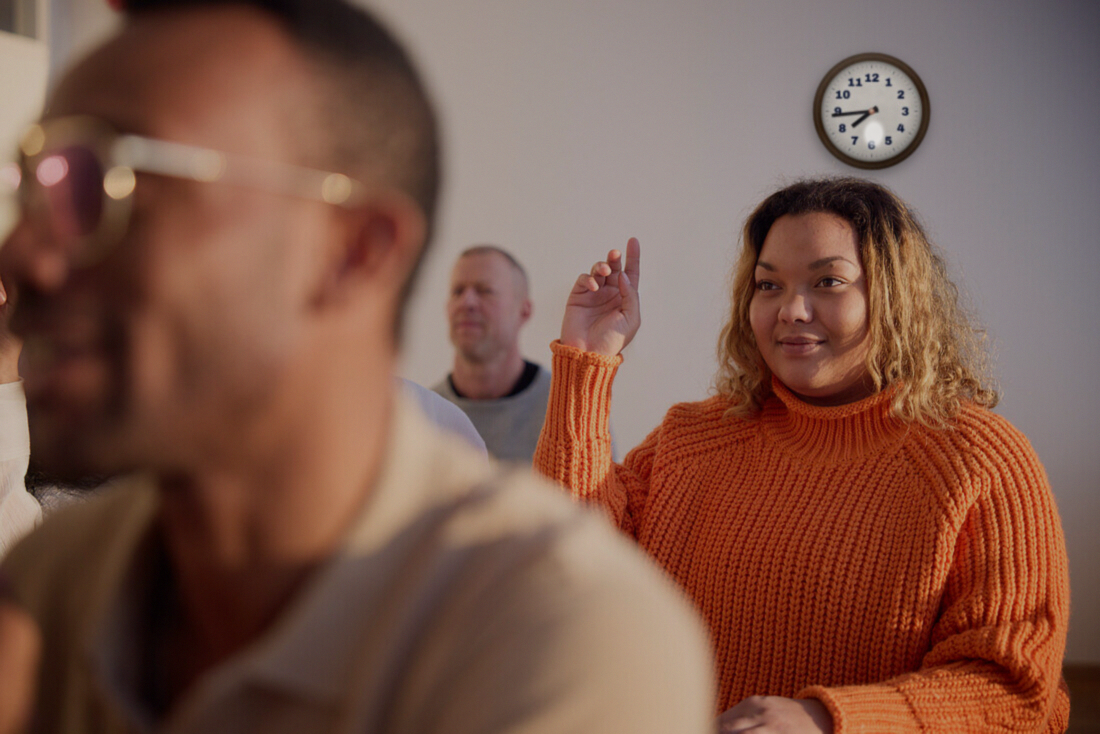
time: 7:44
